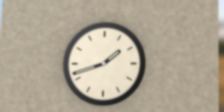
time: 1:42
